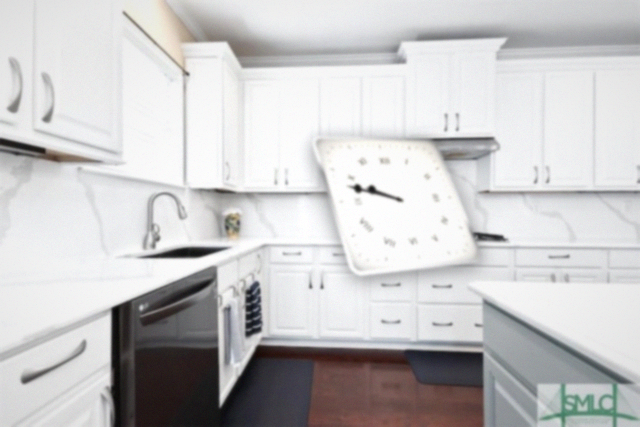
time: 9:48
